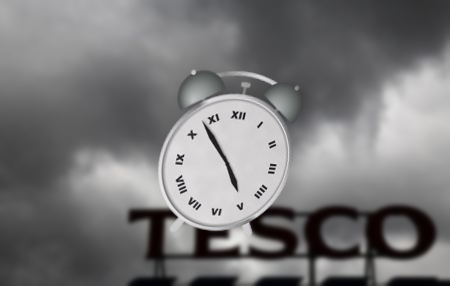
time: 4:53
